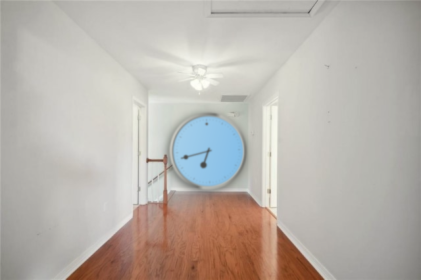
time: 6:43
